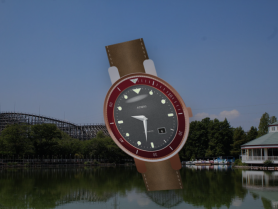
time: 9:32
